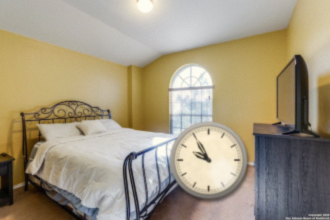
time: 9:55
